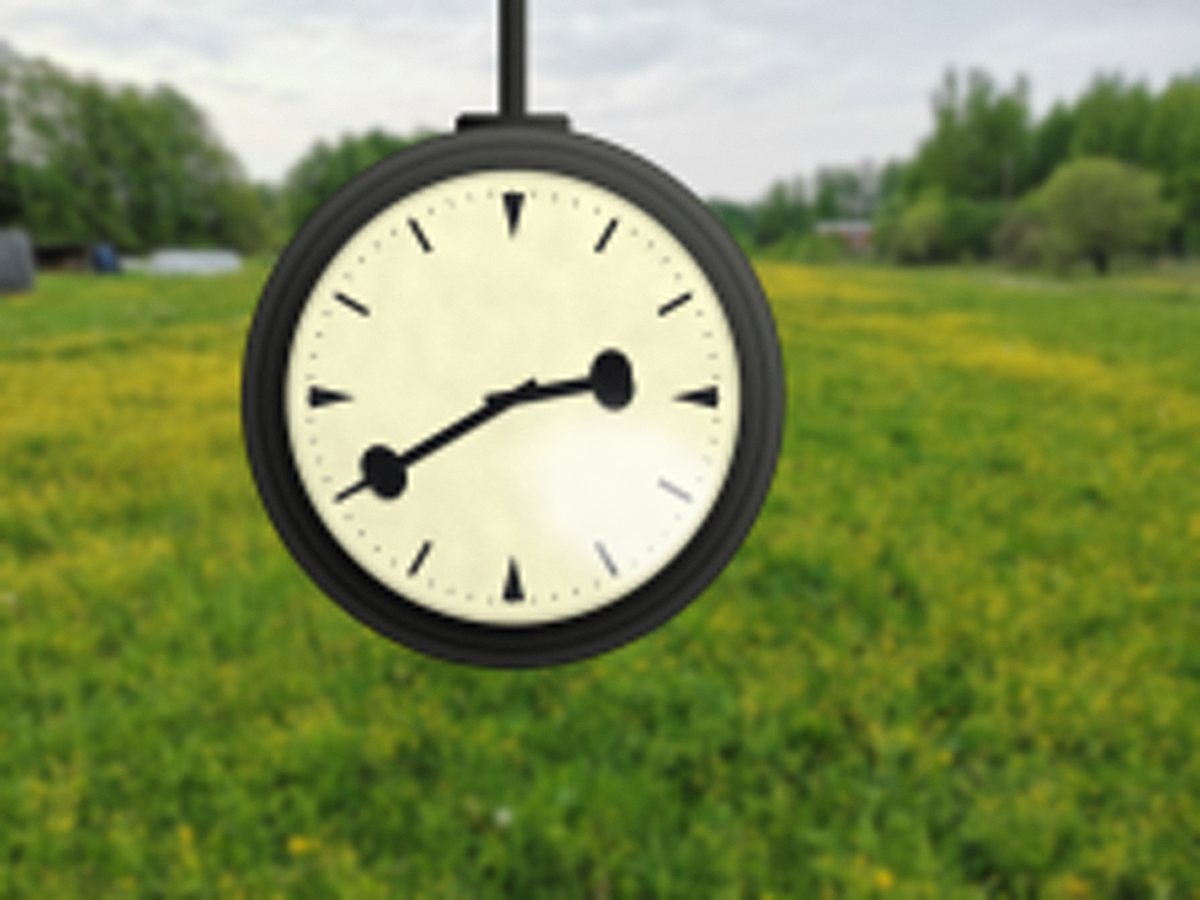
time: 2:40
